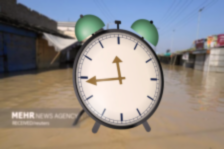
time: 11:44
